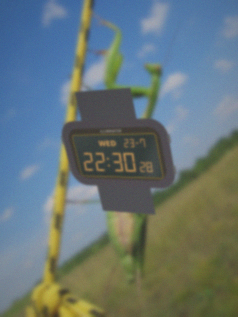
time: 22:30
